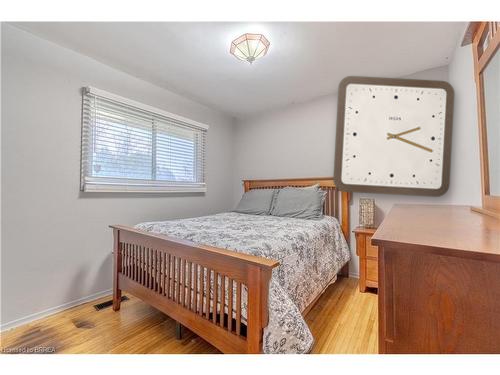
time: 2:18
